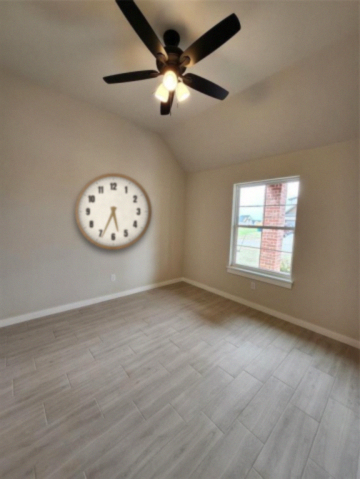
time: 5:34
